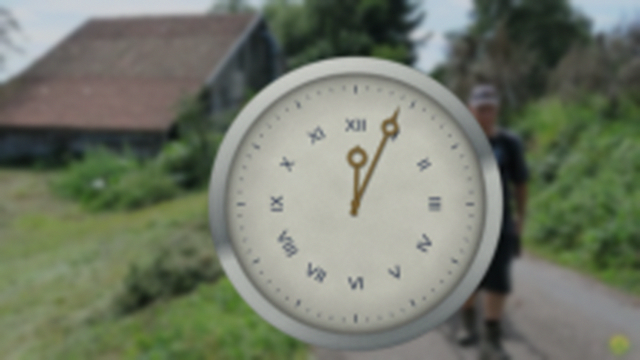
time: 12:04
